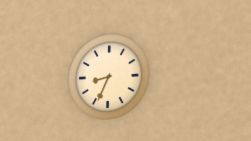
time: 8:34
